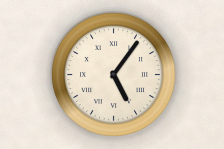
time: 5:06
